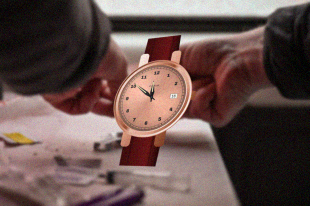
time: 11:51
